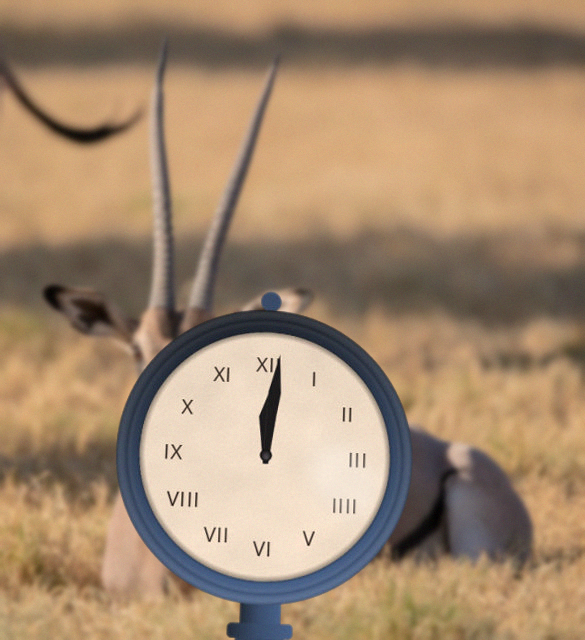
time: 12:01
